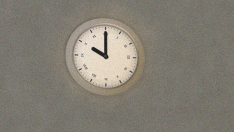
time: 10:00
